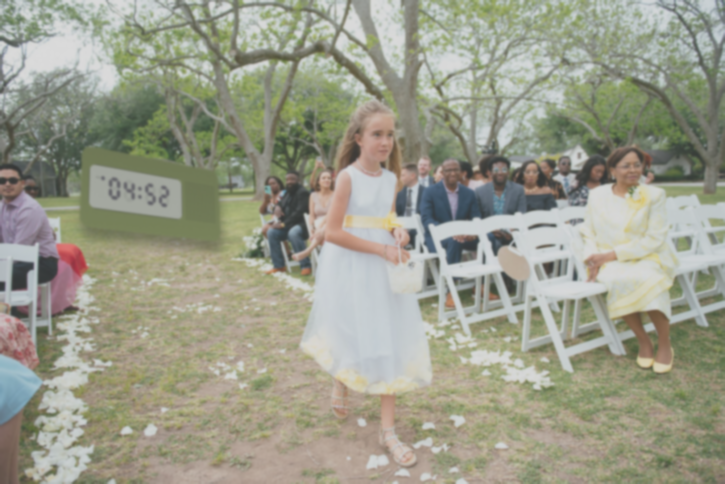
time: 4:52
